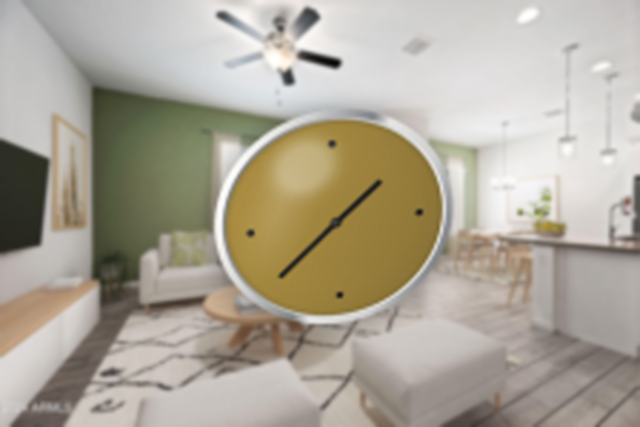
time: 1:38
